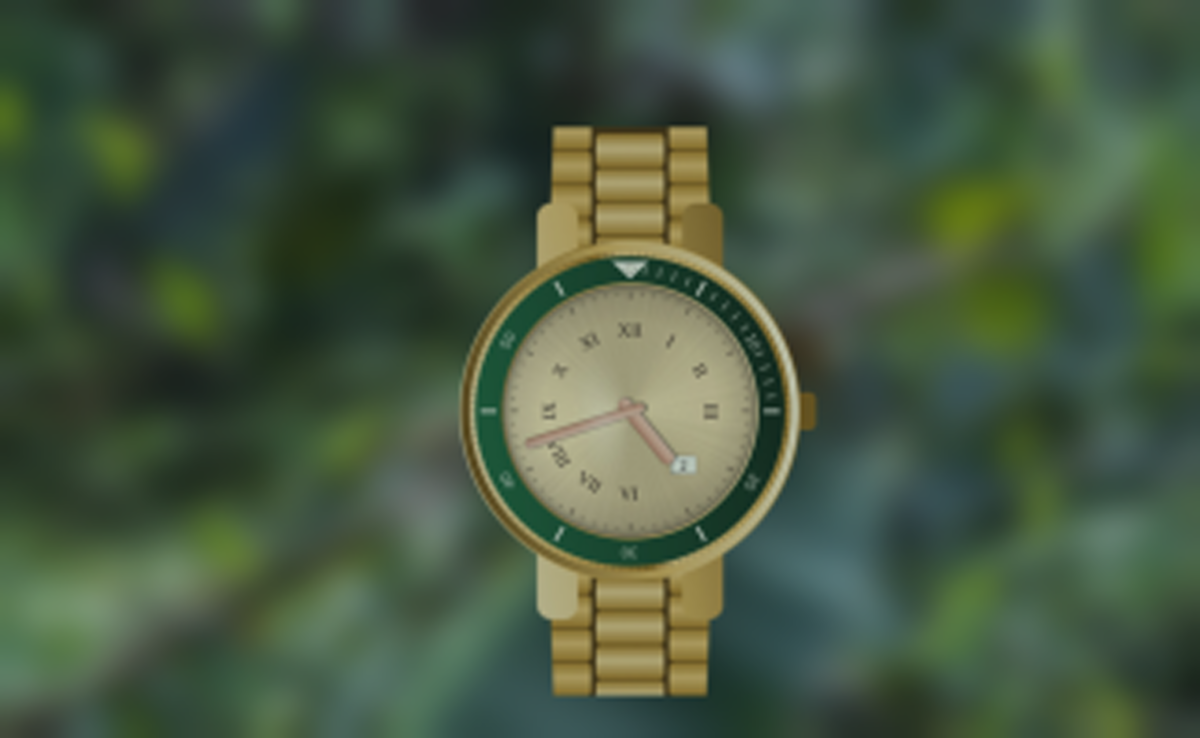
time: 4:42
